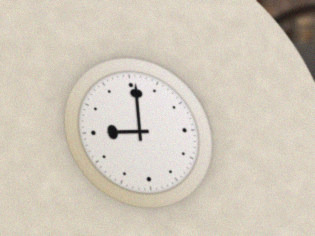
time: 9:01
